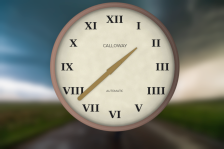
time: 1:38
